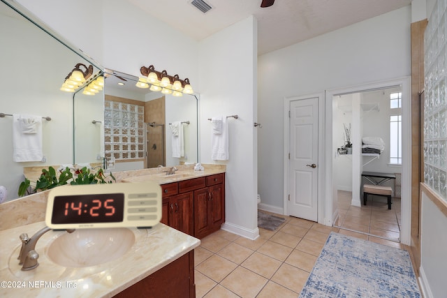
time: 14:25
